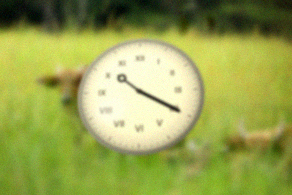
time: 10:20
